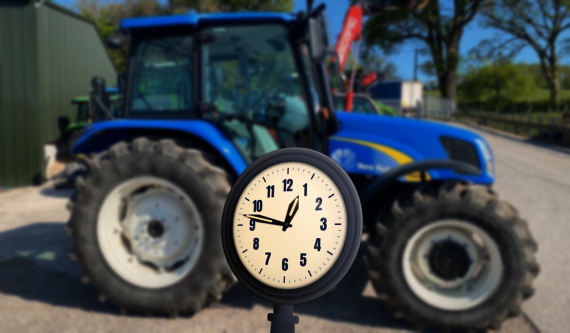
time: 12:47
